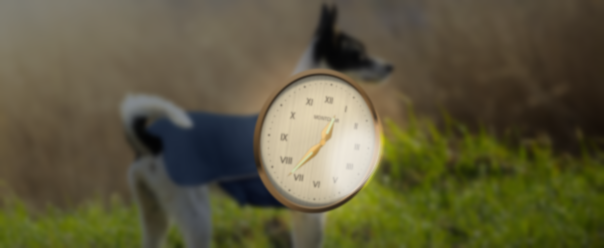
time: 12:37
